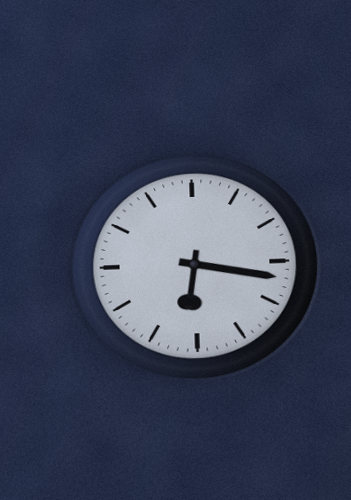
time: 6:17
